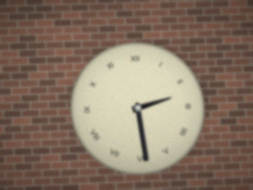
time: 2:29
